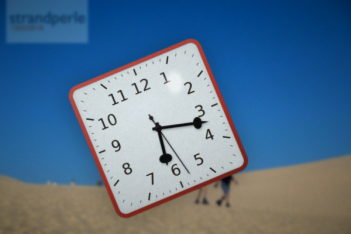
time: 6:17:28
